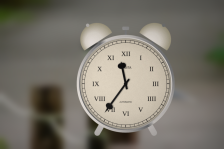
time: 11:36
